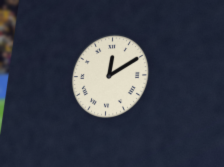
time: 12:10
